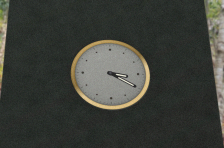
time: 3:20
